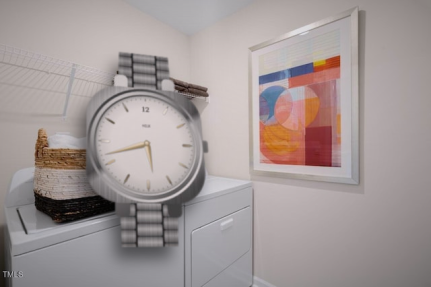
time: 5:42
